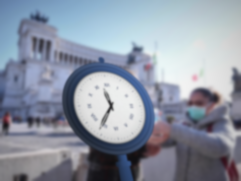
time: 11:36
